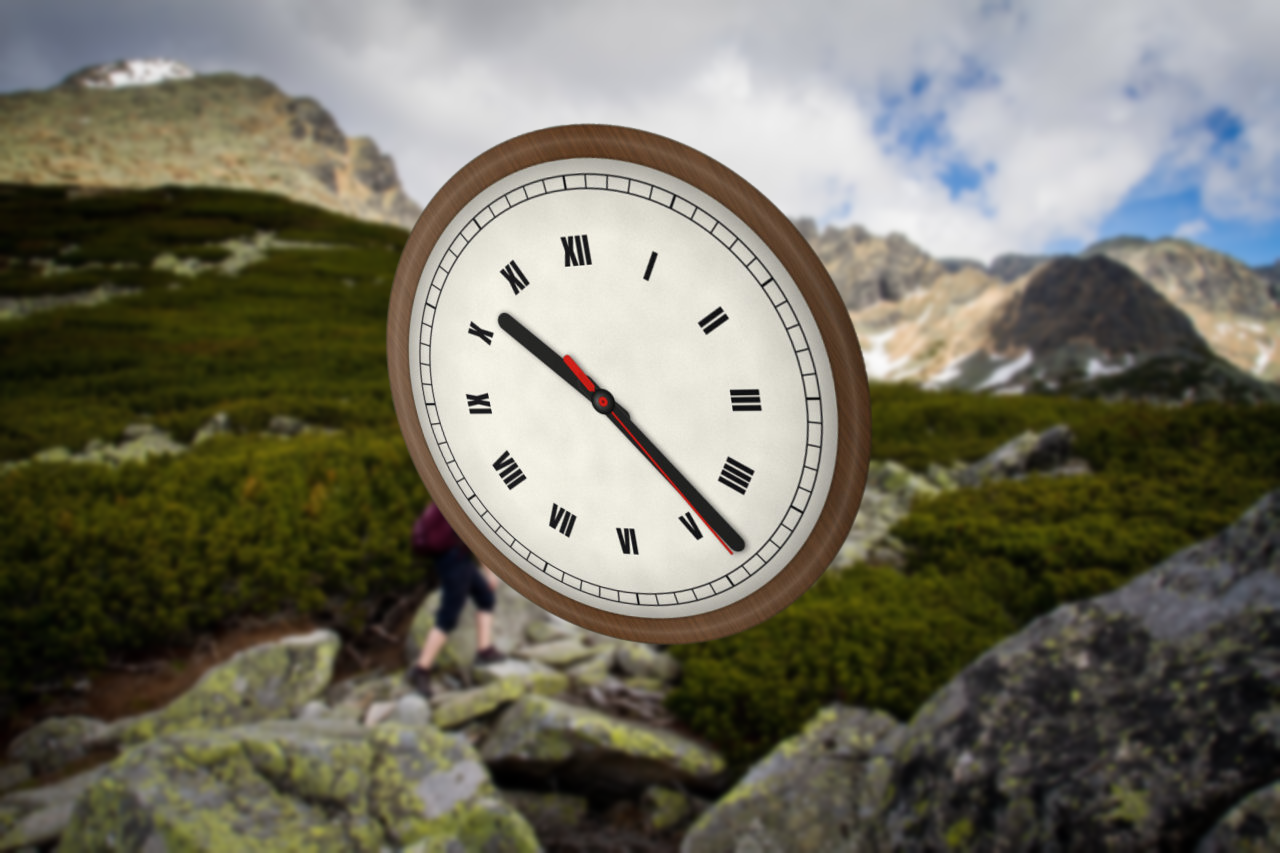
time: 10:23:24
